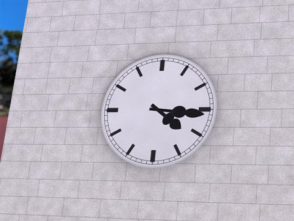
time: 4:16
